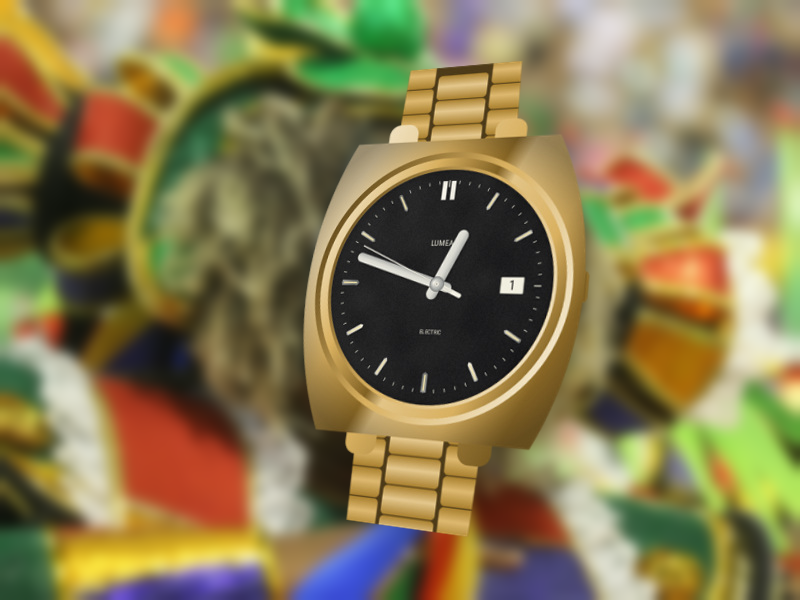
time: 12:47:49
